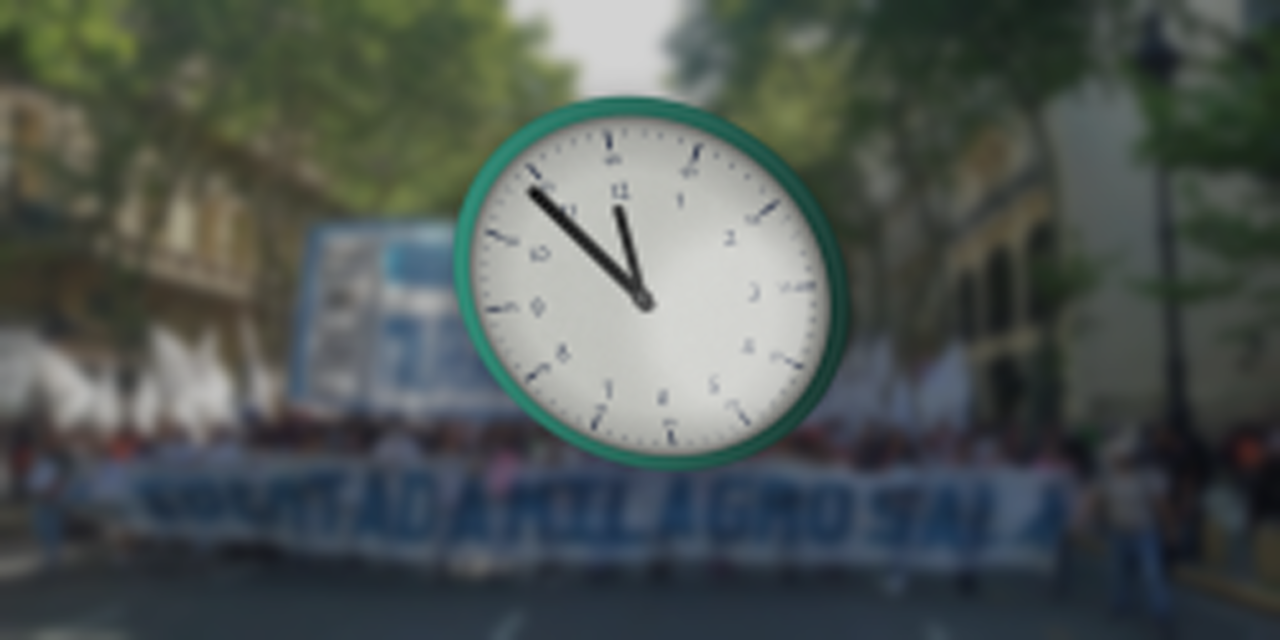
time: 11:54
